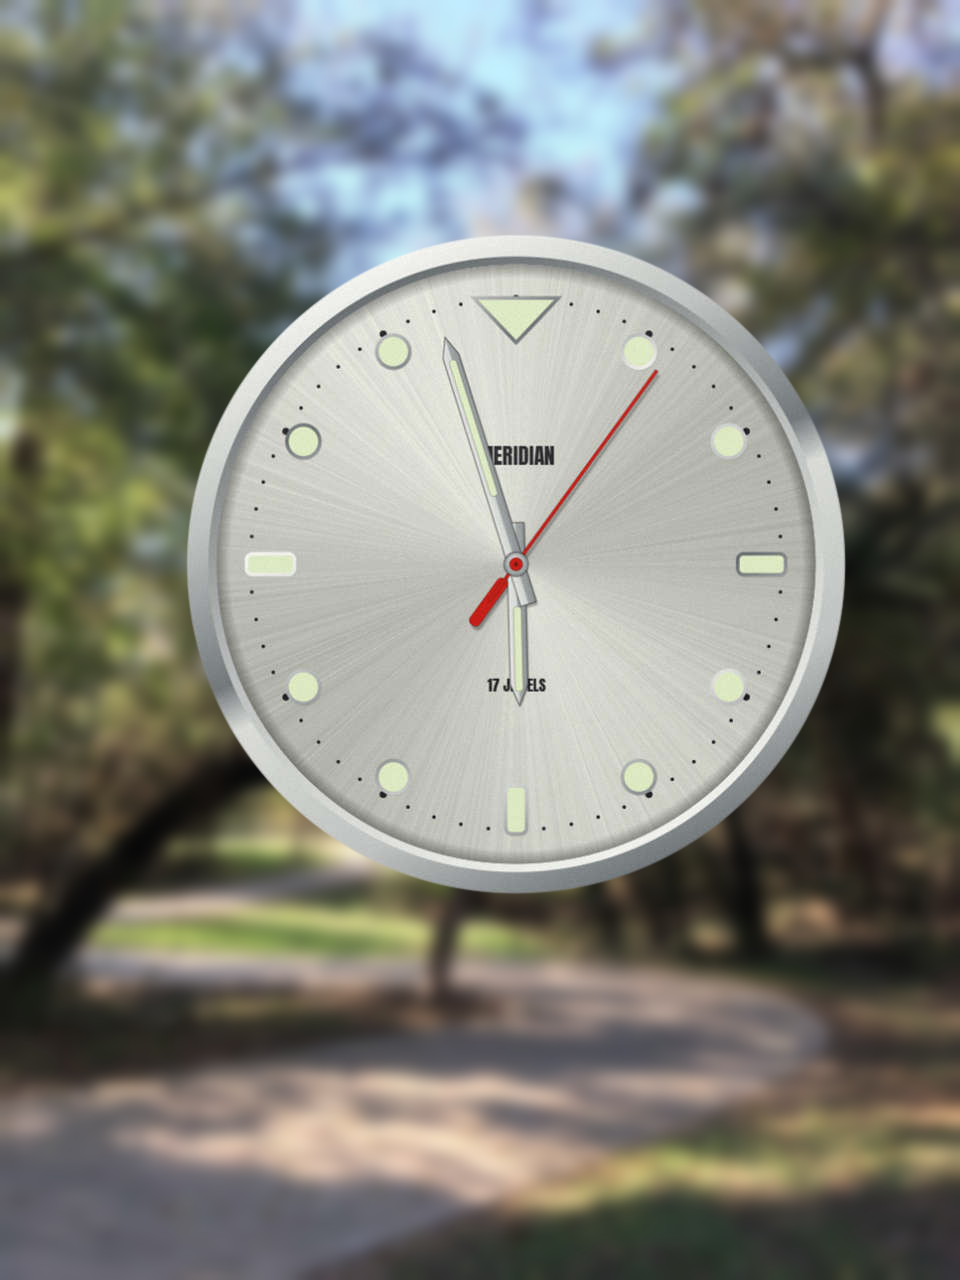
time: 5:57:06
